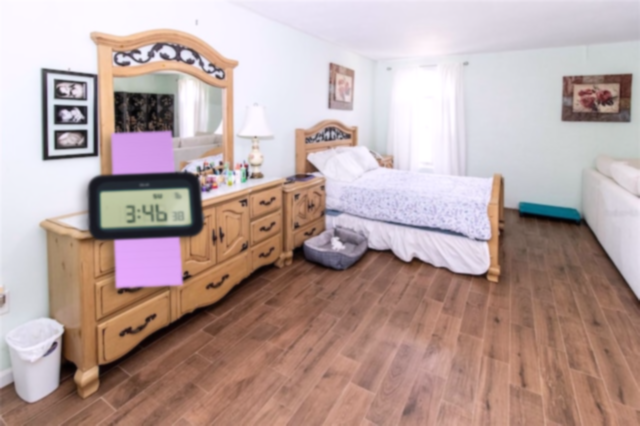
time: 3:46
